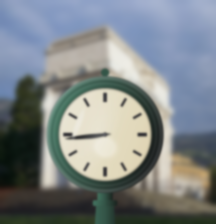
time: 8:44
